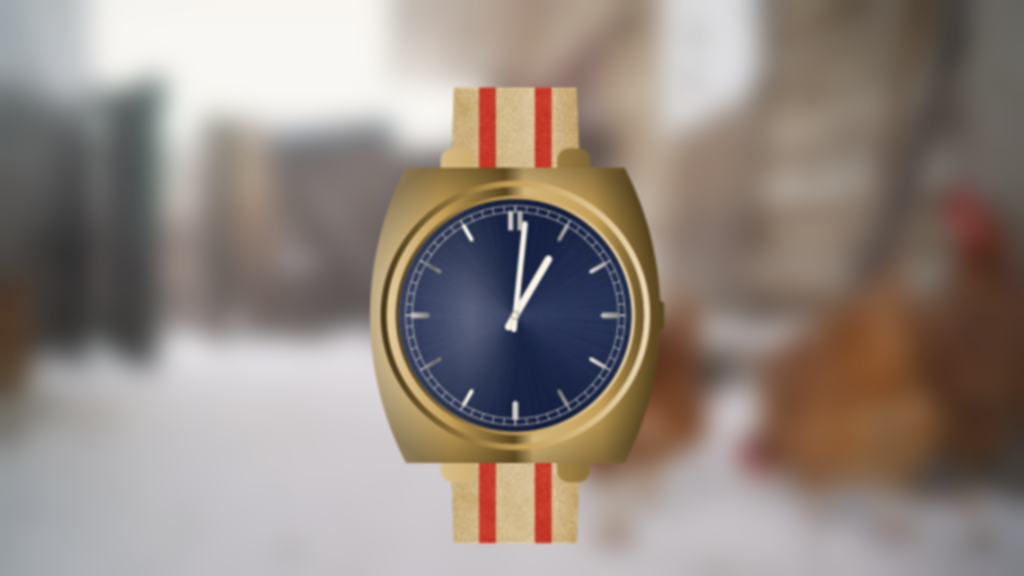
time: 1:01
